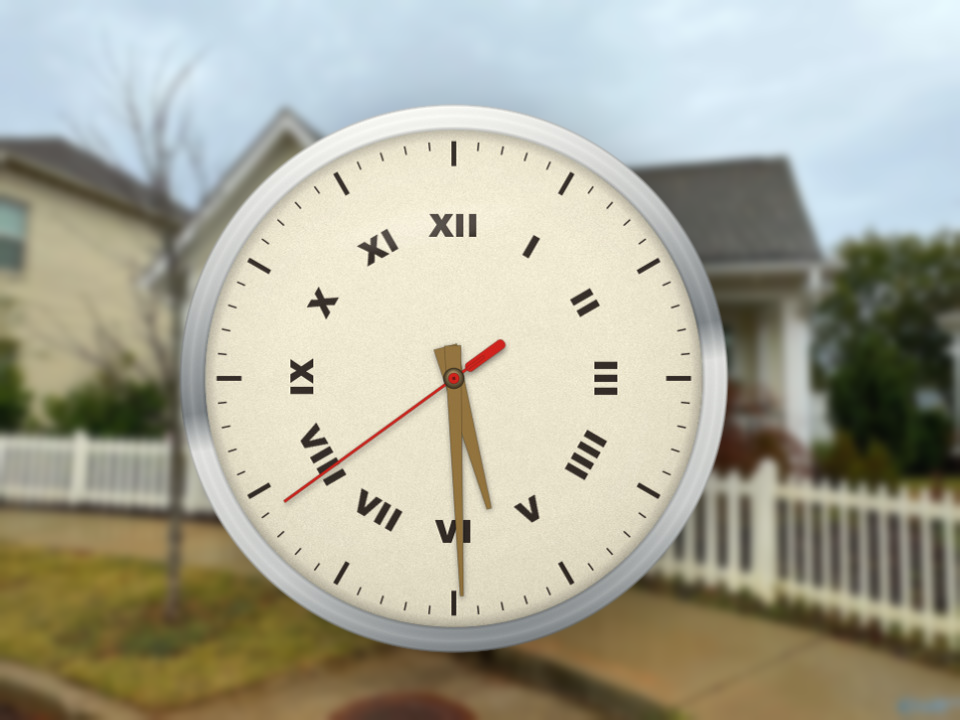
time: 5:29:39
